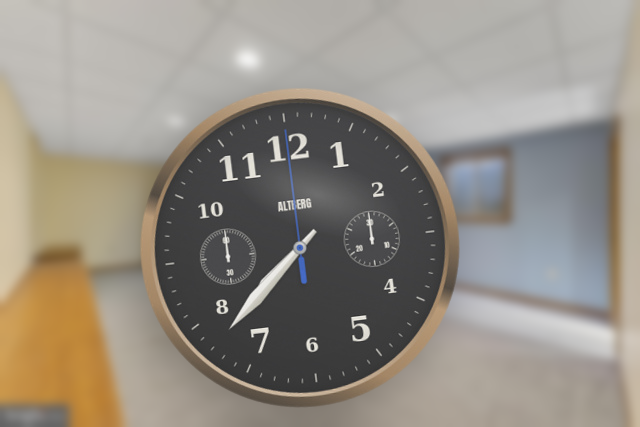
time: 7:38
